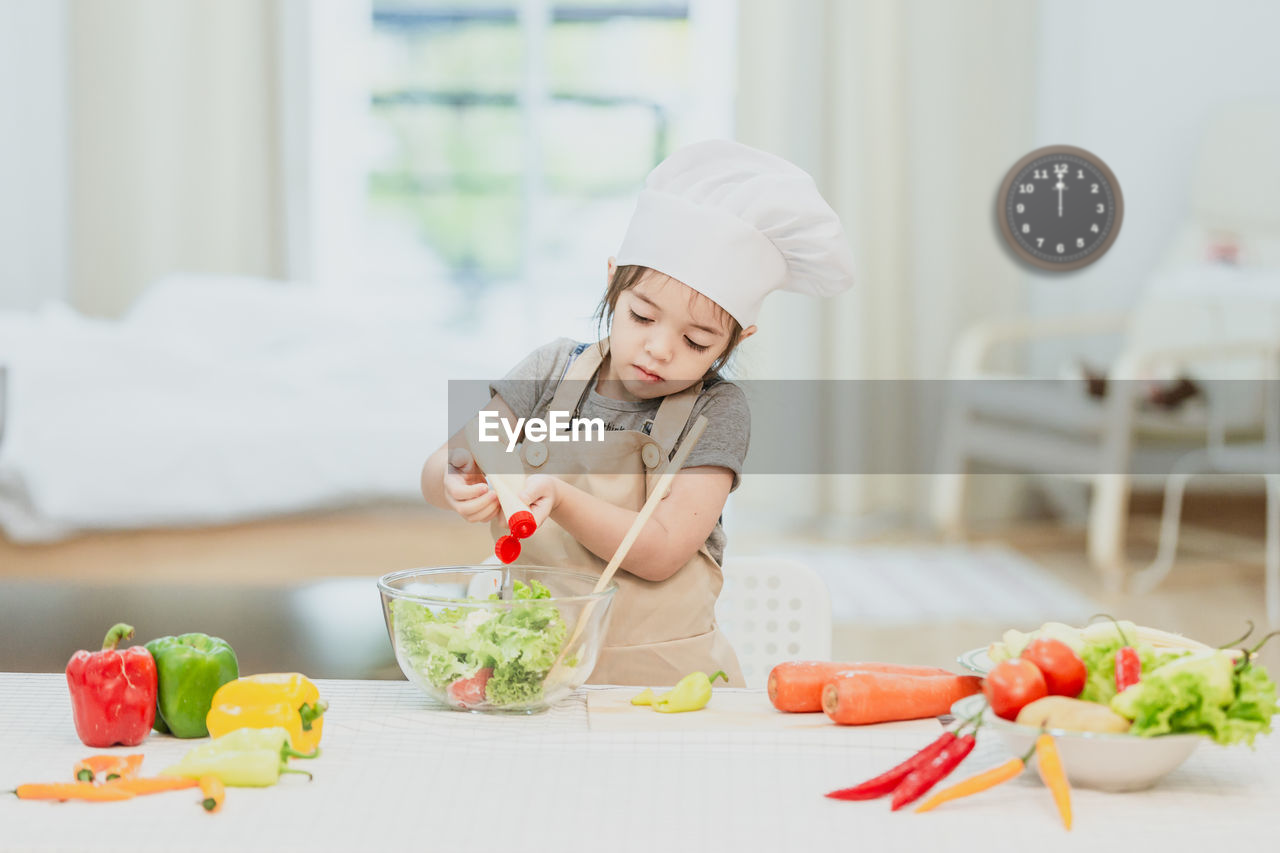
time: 12:00
